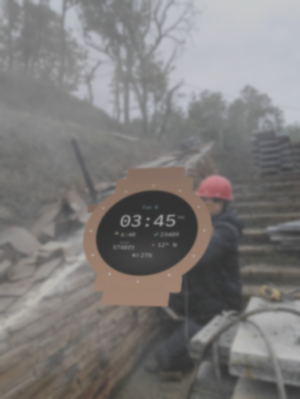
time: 3:45
